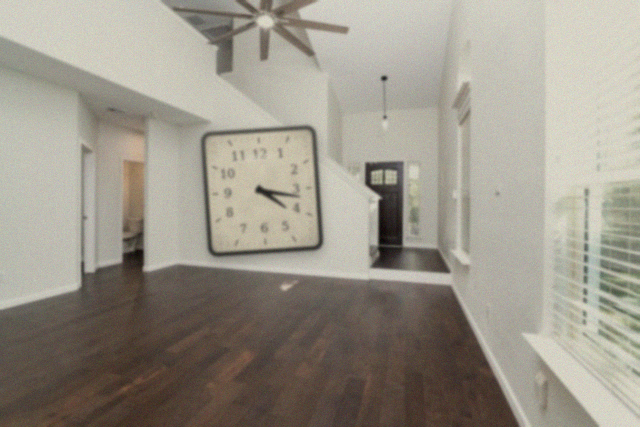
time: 4:17
